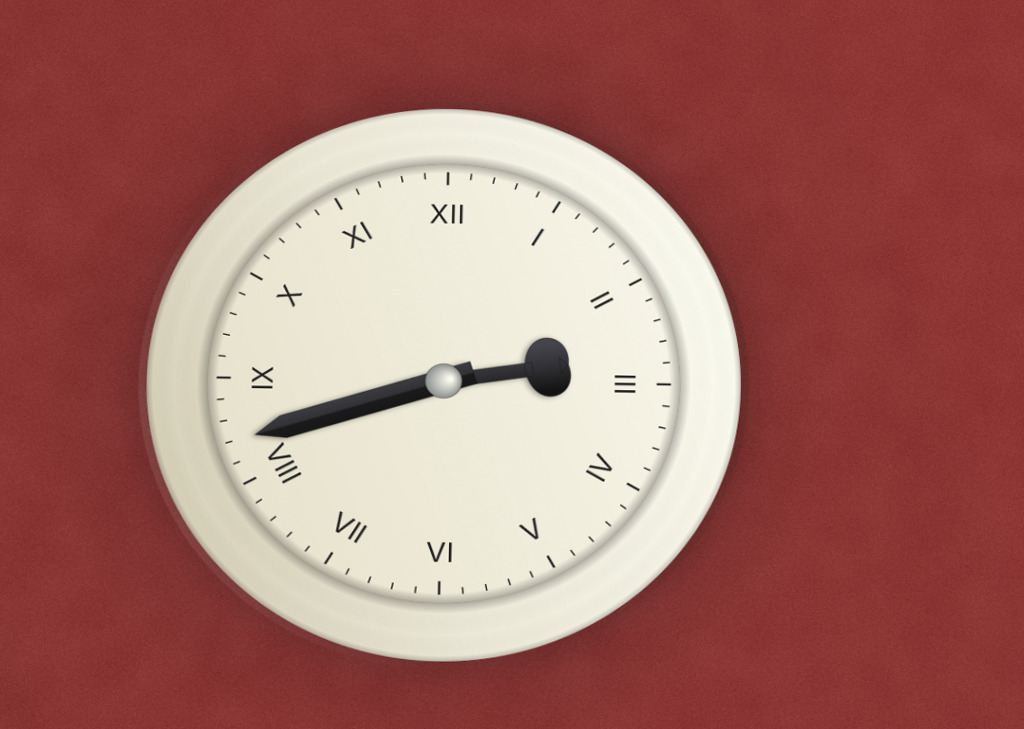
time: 2:42
